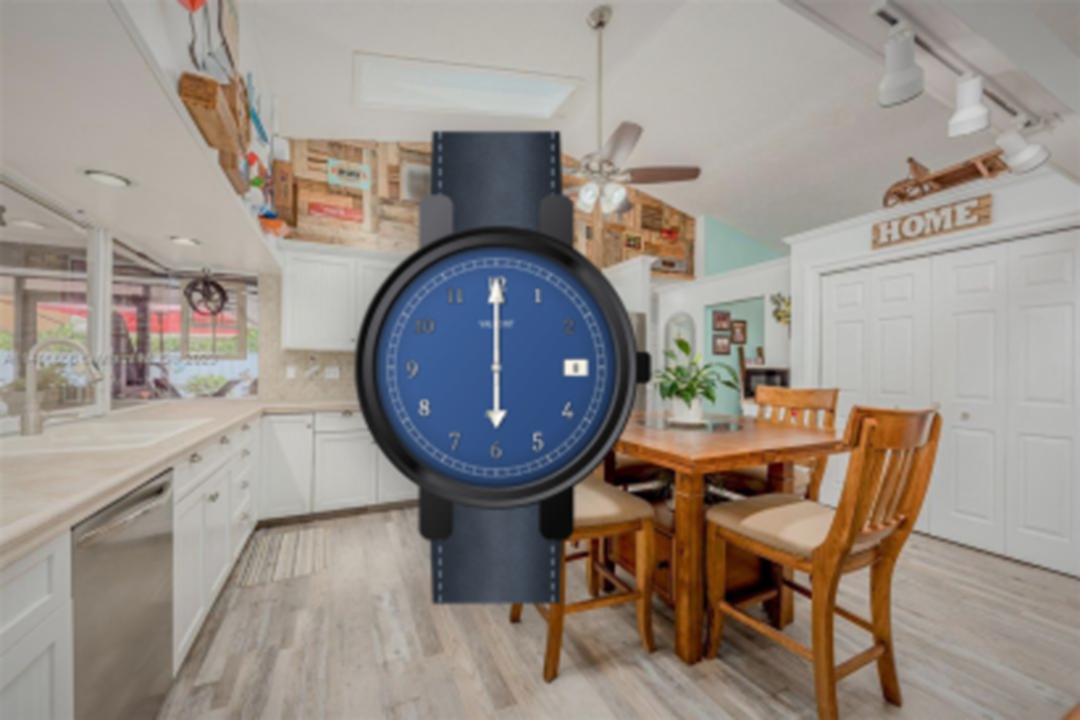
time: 6:00
